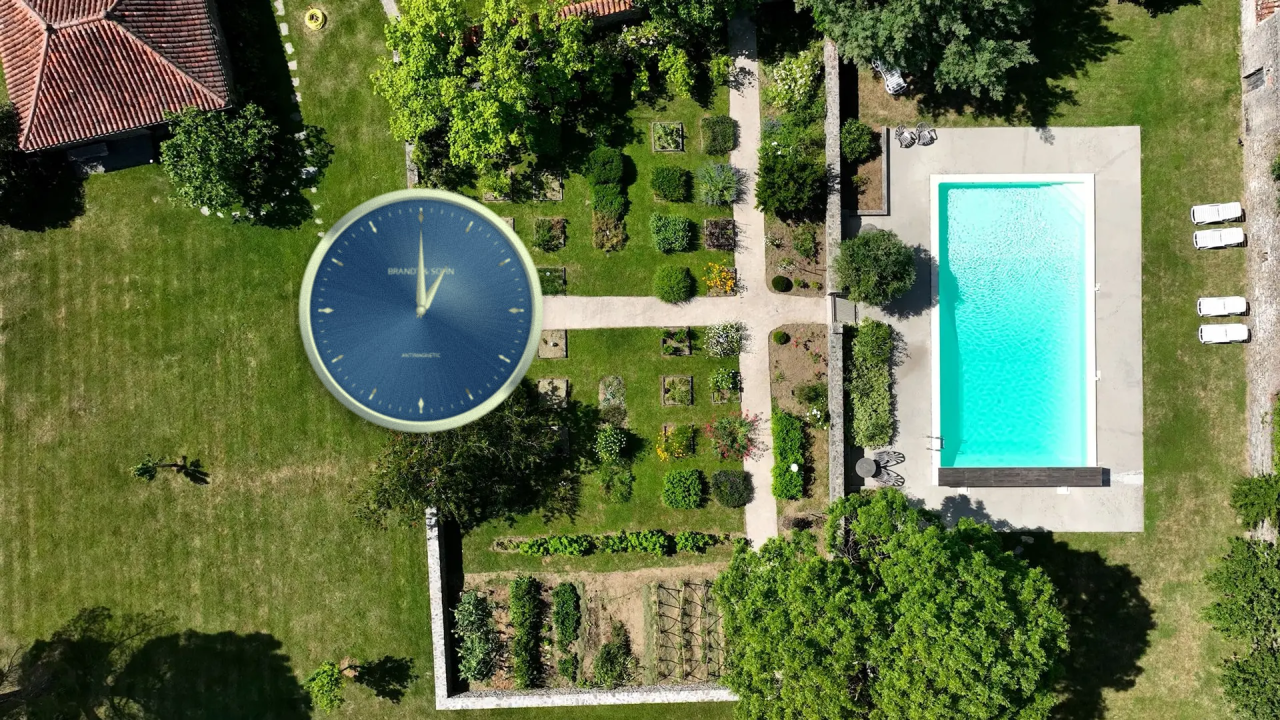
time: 1:00
